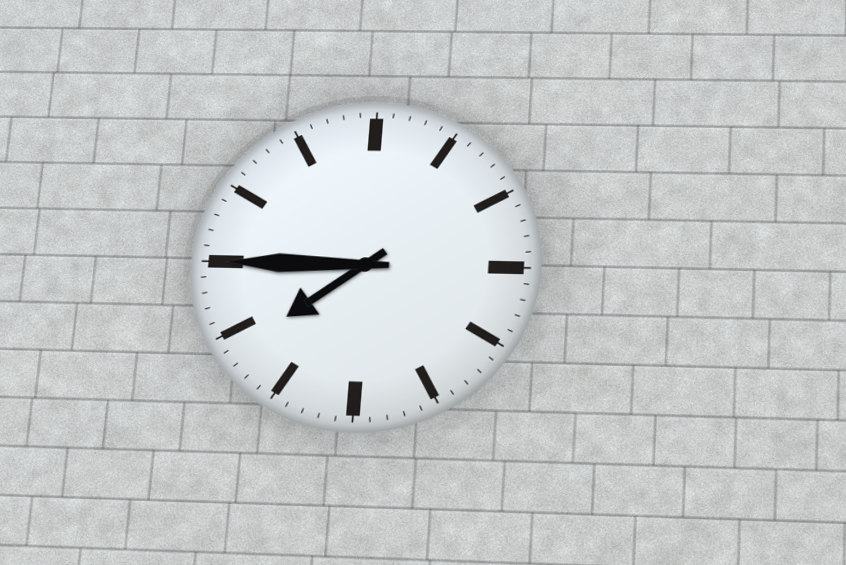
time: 7:45
